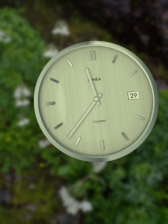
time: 11:37
